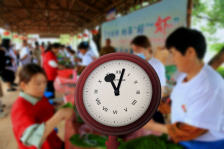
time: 11:02
